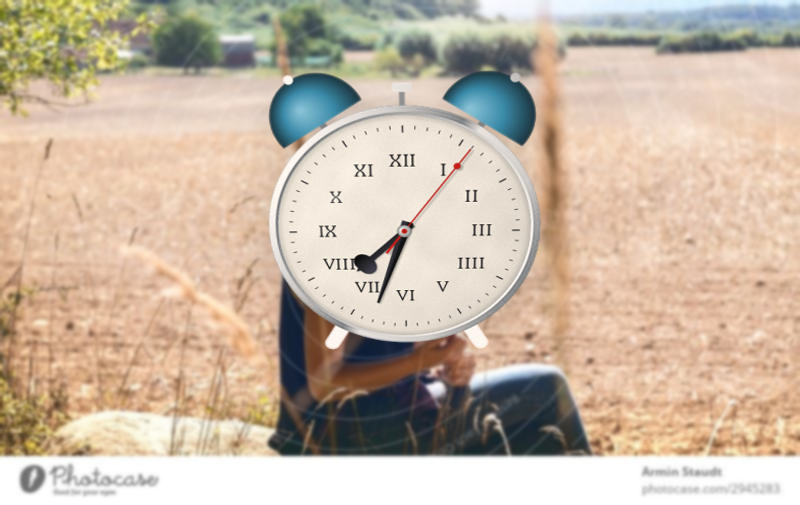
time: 7:33:06
